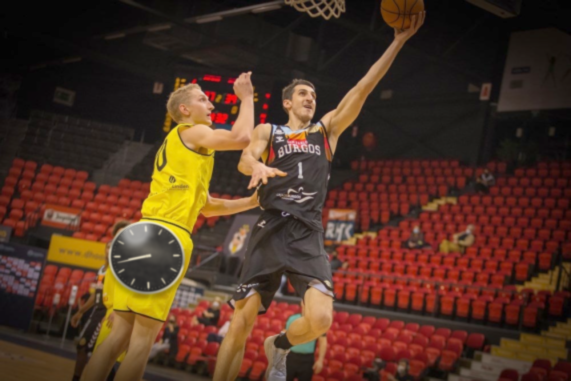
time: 8:43
